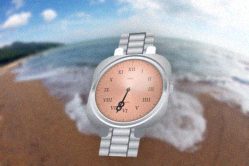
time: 6:33
